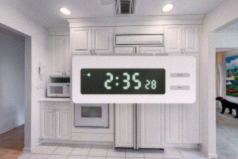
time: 2:35:28
